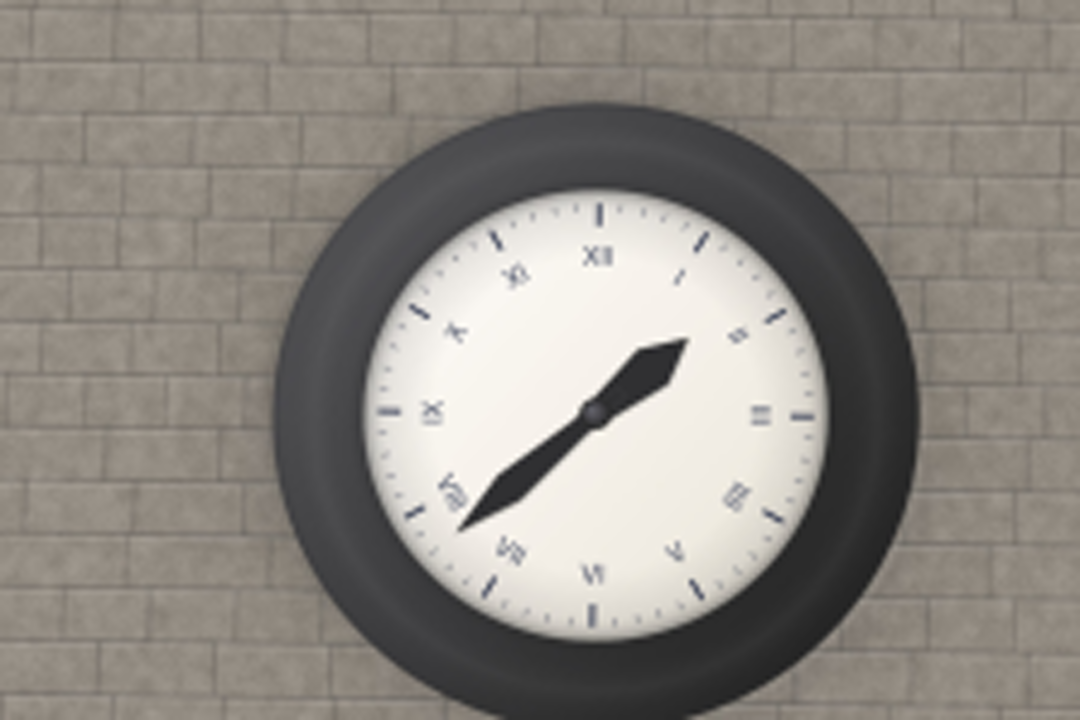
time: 1:38
